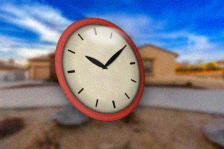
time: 10:10
